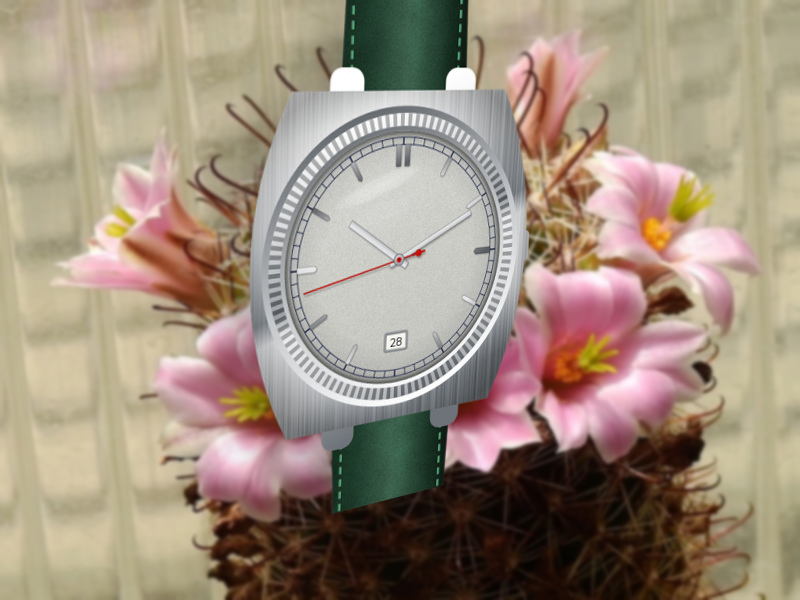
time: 10:10:43
